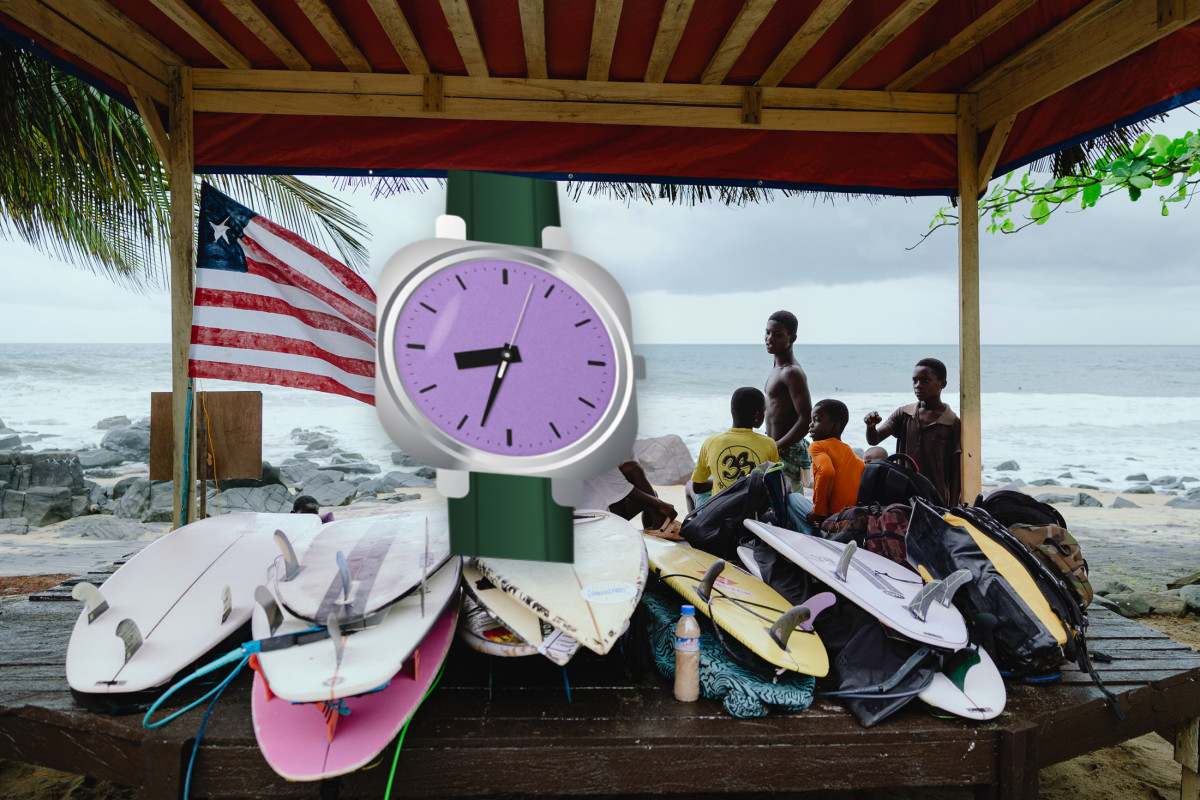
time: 8:33:03
